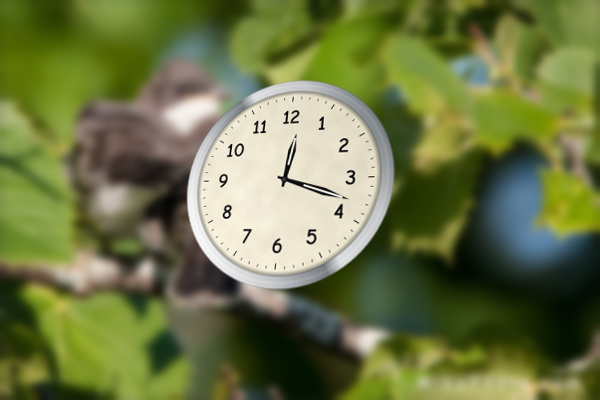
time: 12:18
